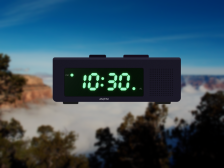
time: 10:30
